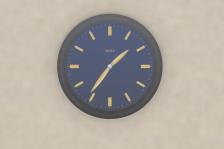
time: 1:36
